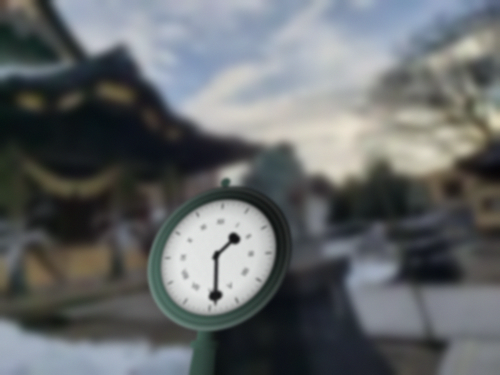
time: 1:29
